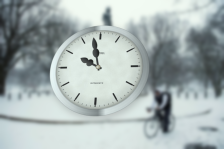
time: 9:58
